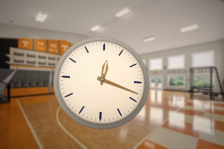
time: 12:18
